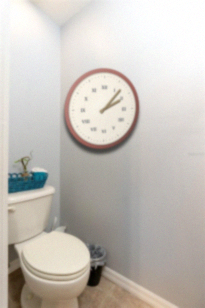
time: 2:07
